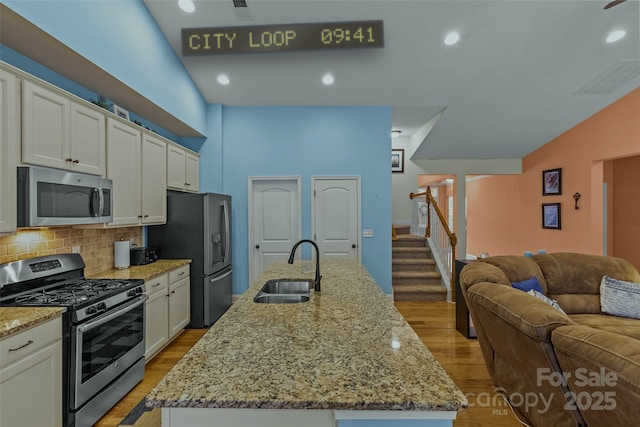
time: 9:41
